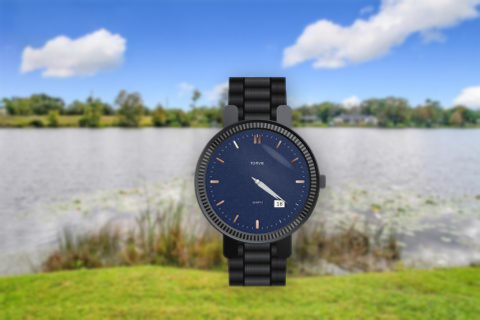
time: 4:21
